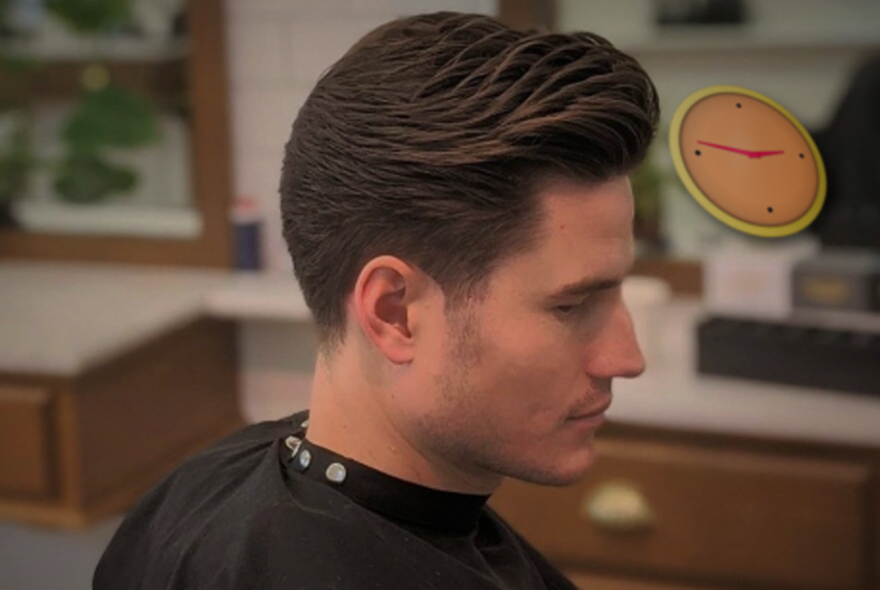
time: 2:47
